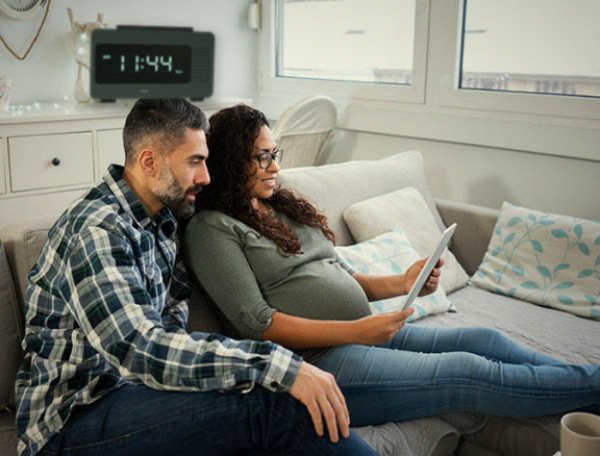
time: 11:44
